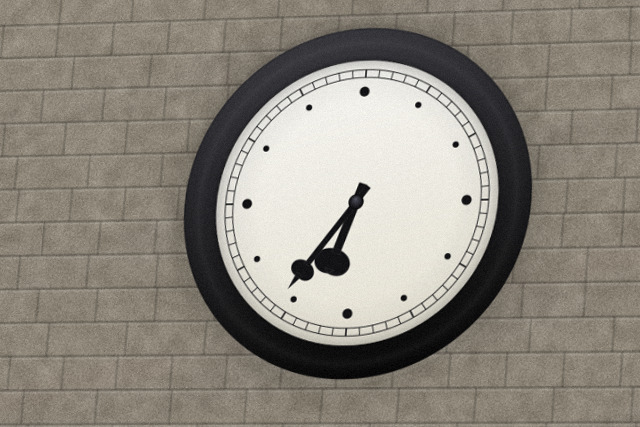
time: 6:36
